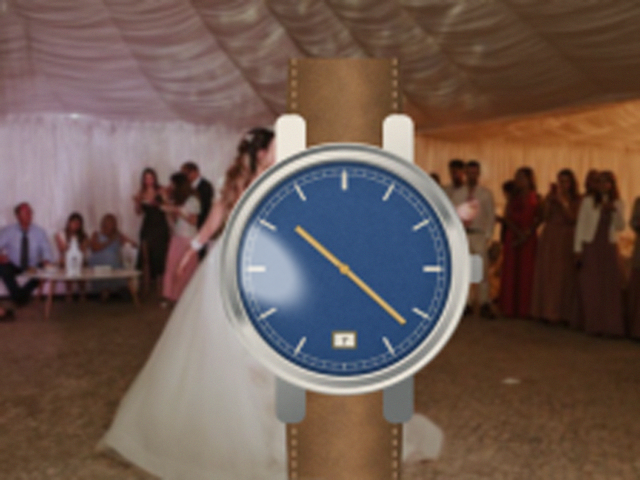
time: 10:22
